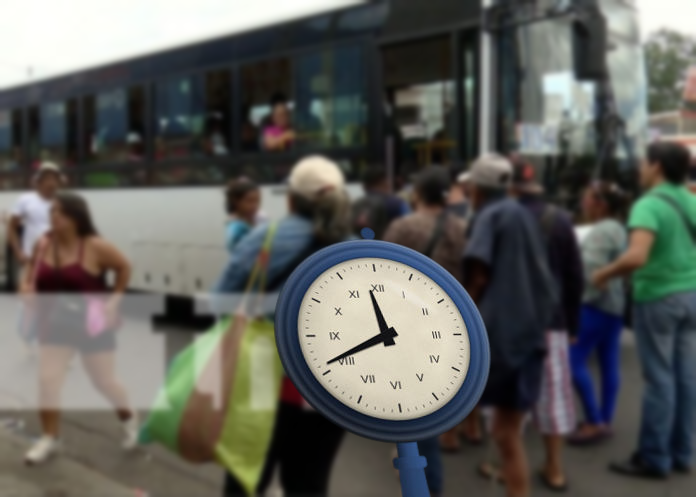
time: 11:41
